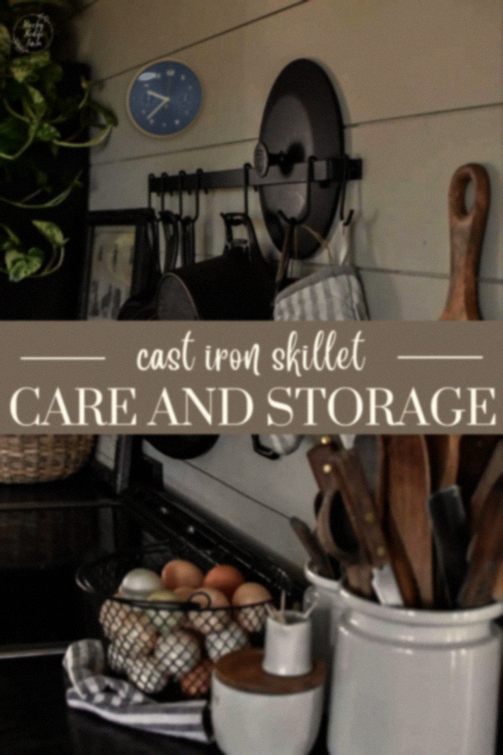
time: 9:37
